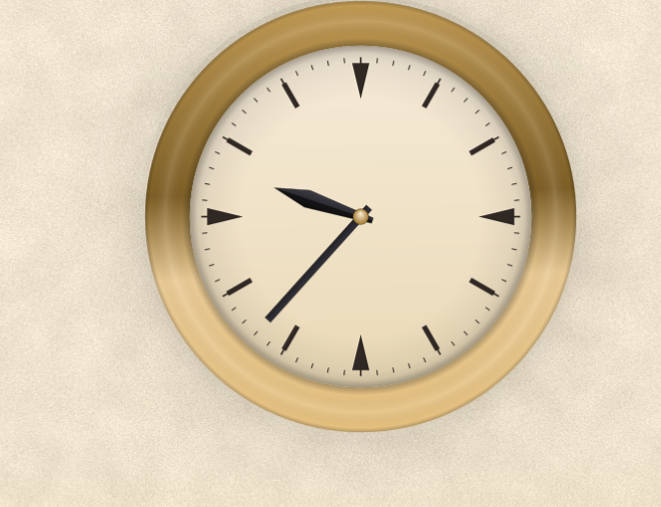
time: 9:37
